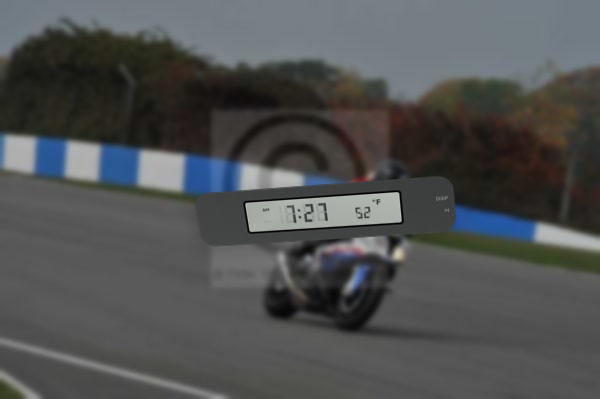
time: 7:27
